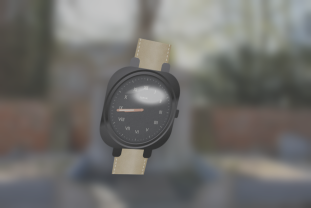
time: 8:44
